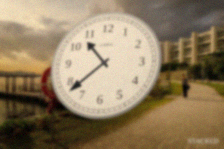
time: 10:38
